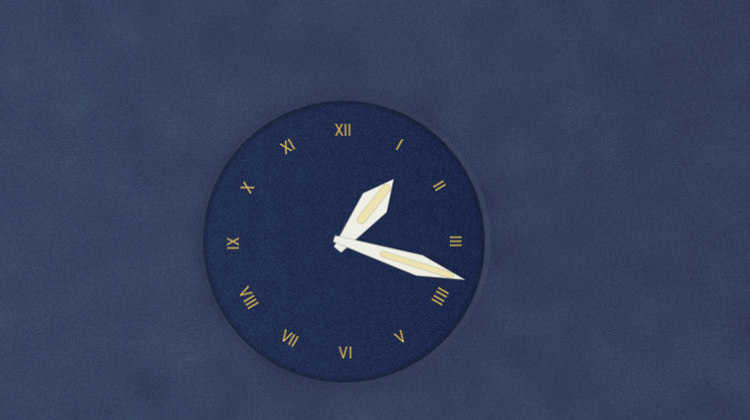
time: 1:18
